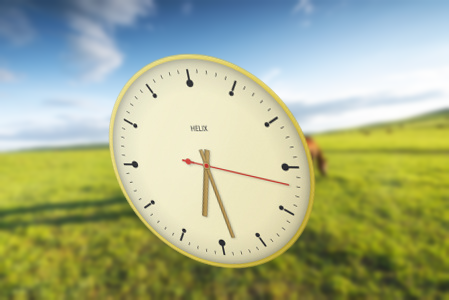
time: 6:28:17
